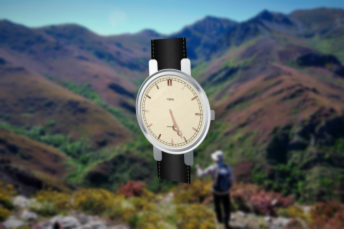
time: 5:26
